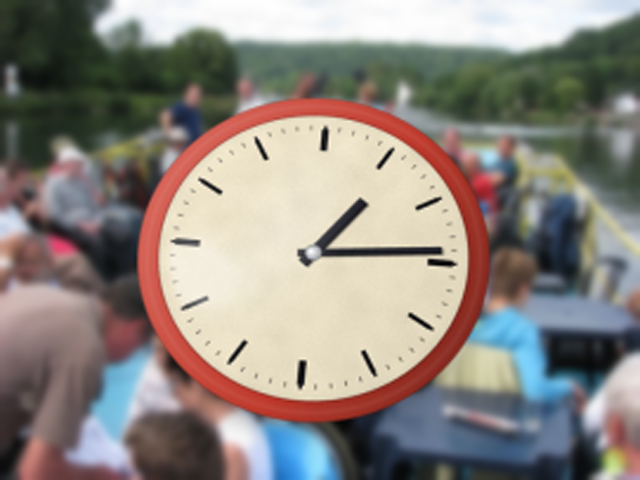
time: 1:14
